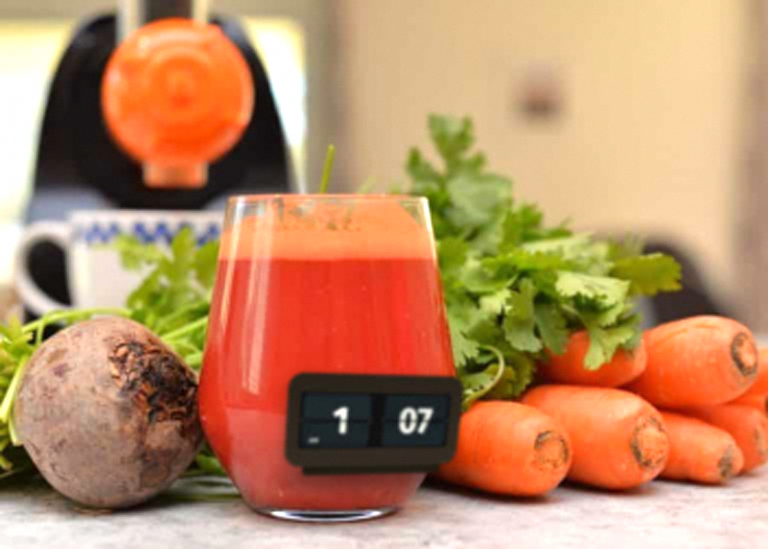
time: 1:07
